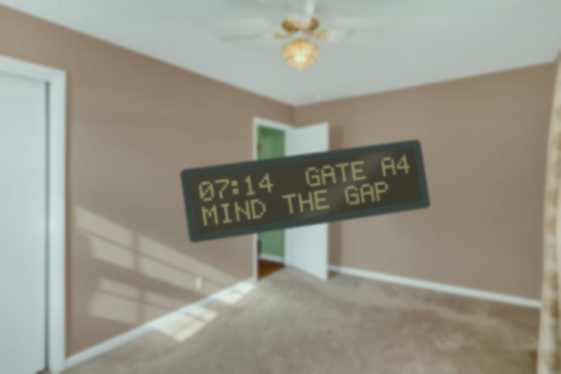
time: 7:14
